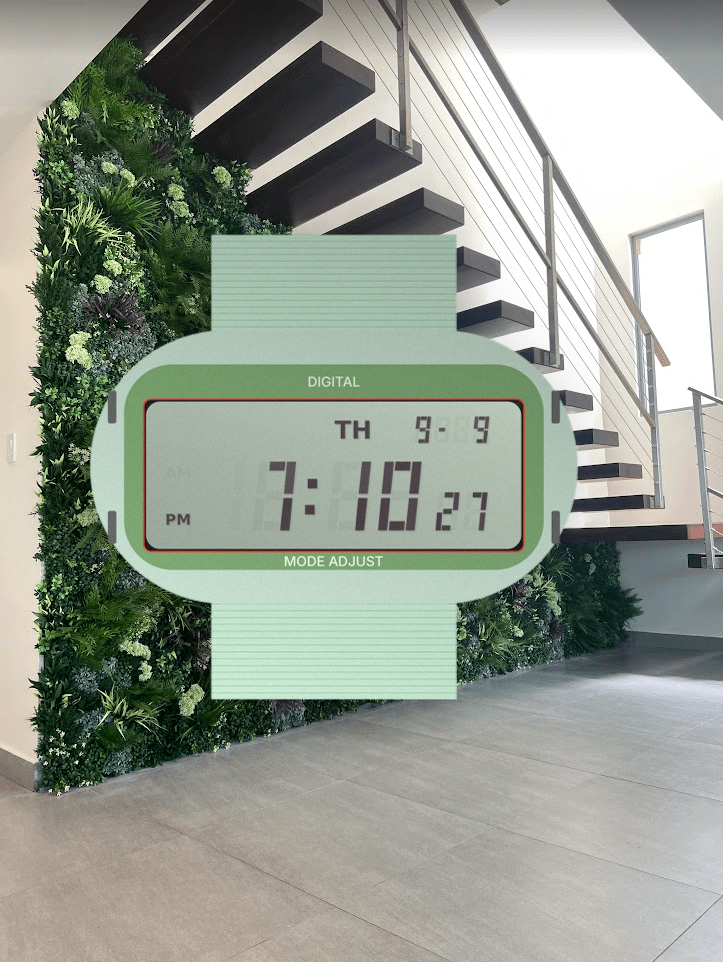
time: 7:10:27
